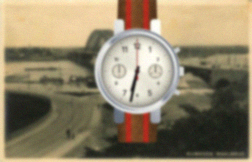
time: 6:32
